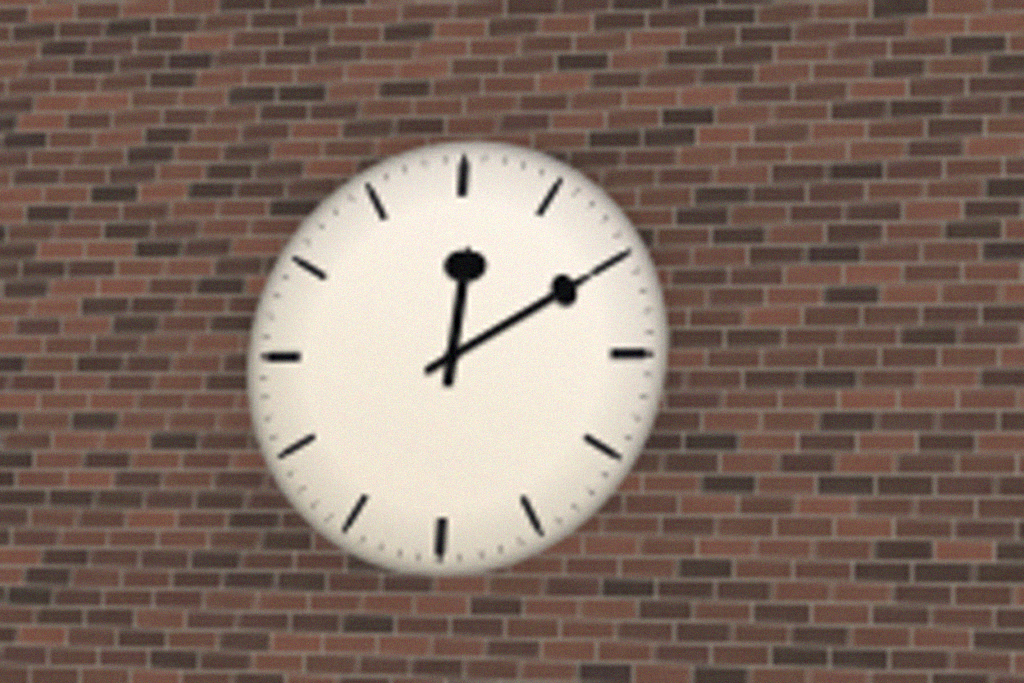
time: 12:10
